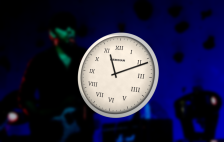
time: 11:11
